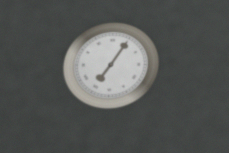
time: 7:05
